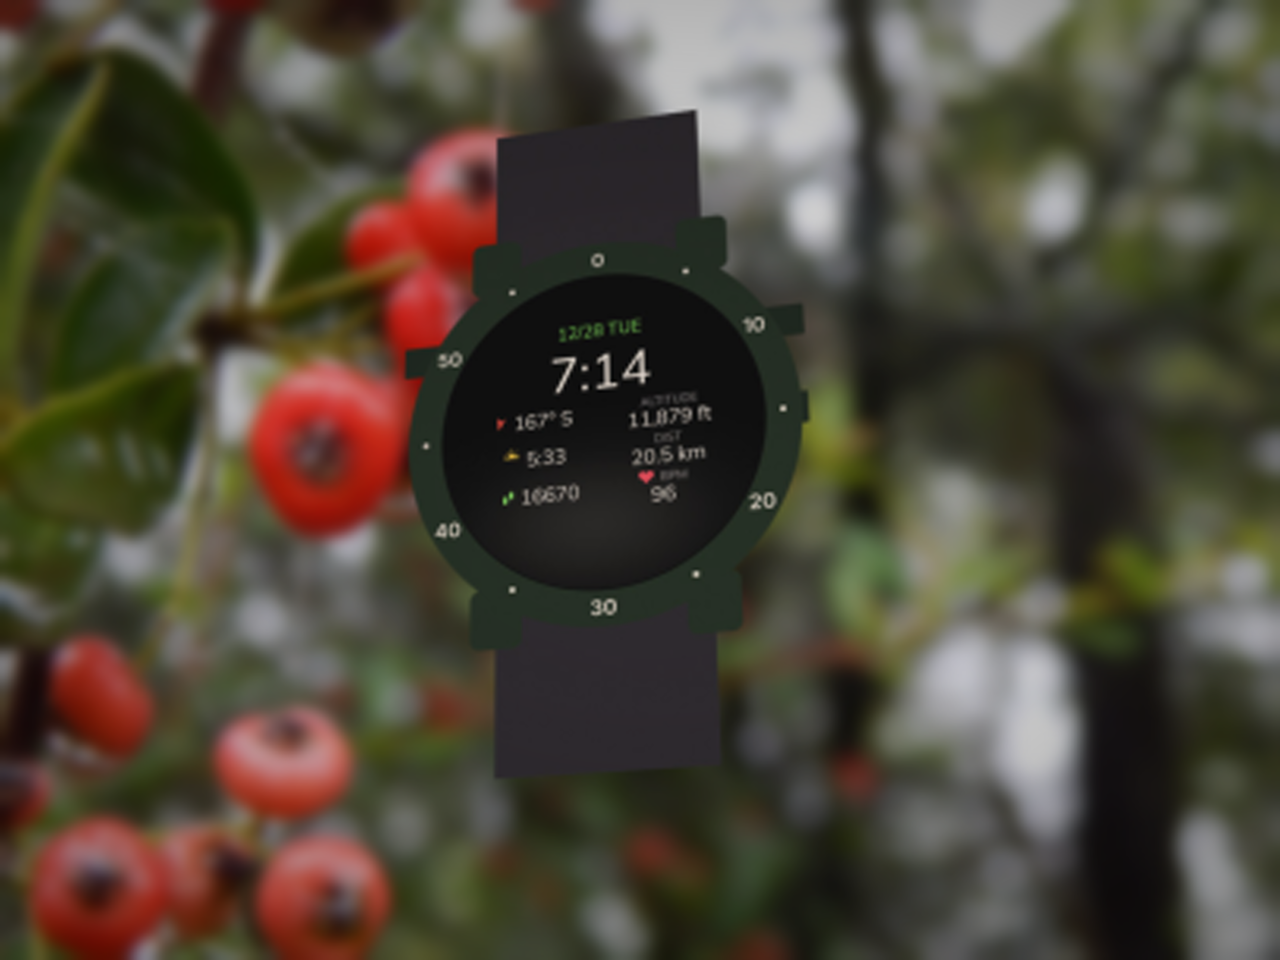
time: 7:14
